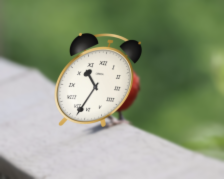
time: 10:33
